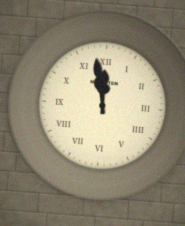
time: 11:58
